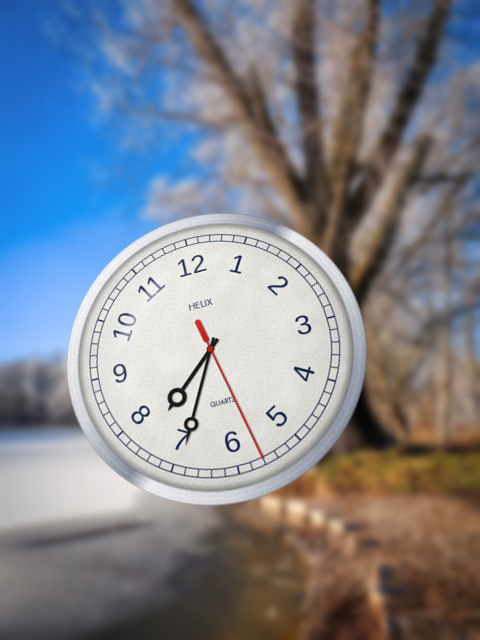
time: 7:34:28
